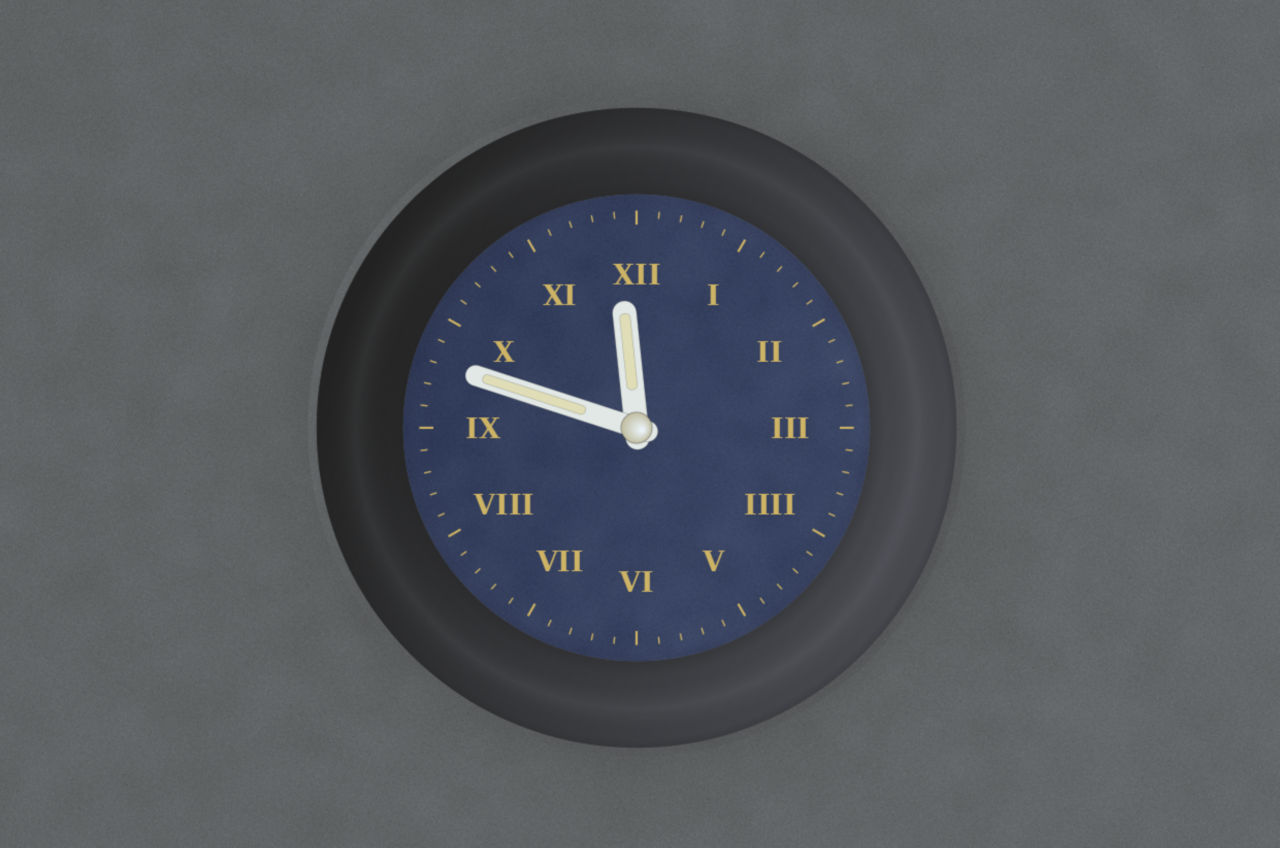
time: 11:48
